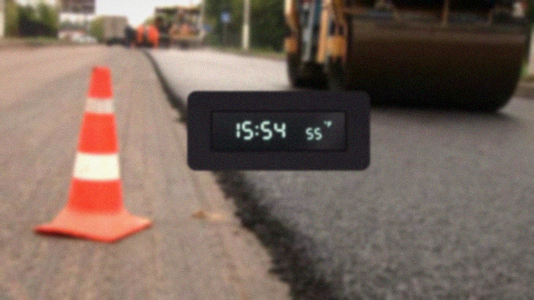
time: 15:54
